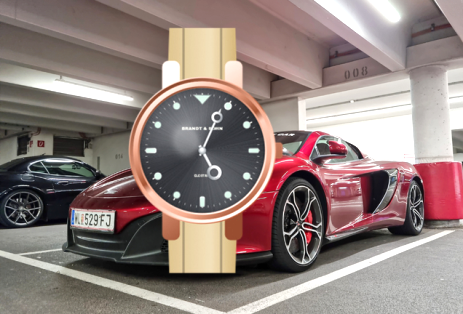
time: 5:04
